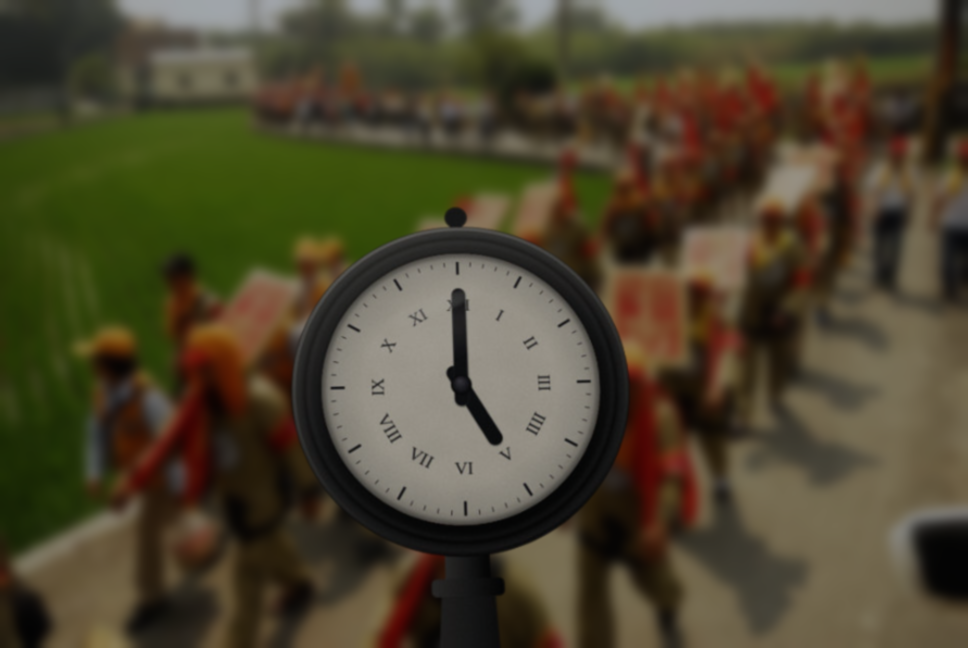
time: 5:00
